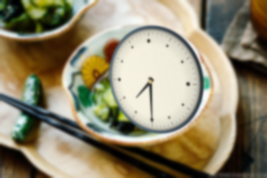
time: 7:30
